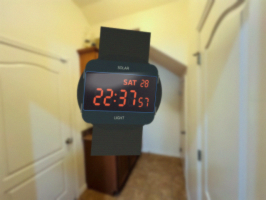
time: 22:37:57
